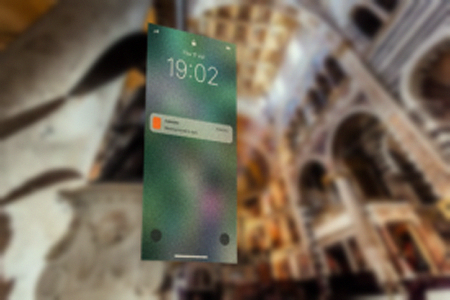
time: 19:02
